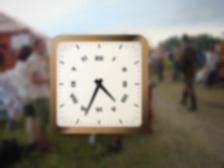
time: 4:34
